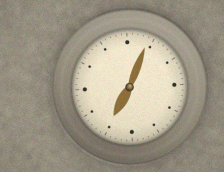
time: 7:04
